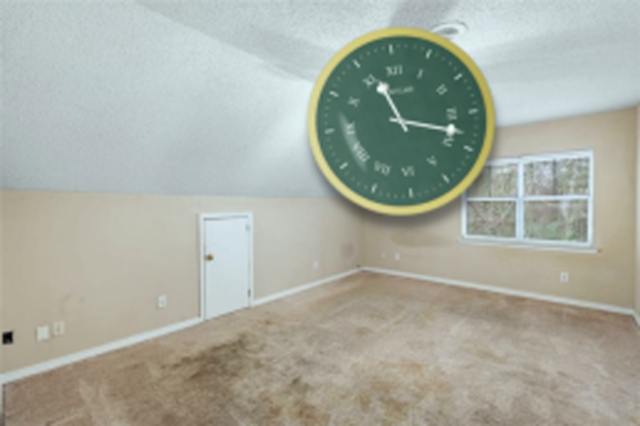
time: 11:18
